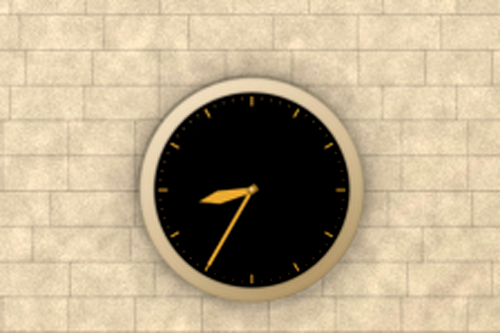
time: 8:35
